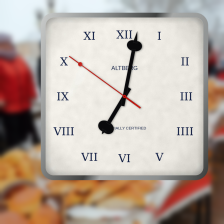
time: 7:01:51
